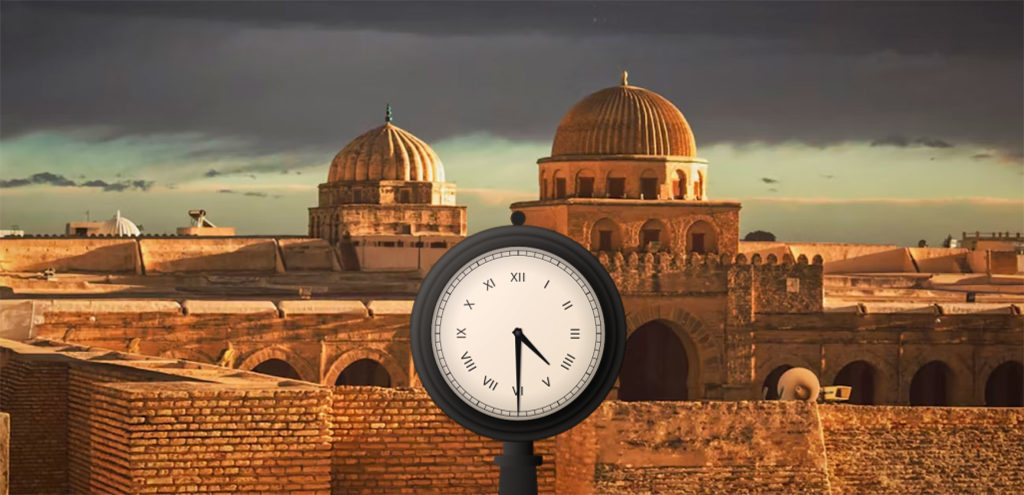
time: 4:30
